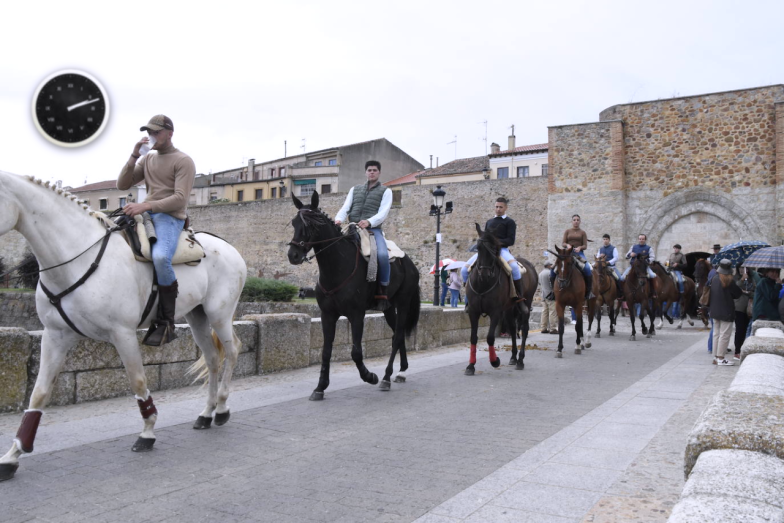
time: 2:12
